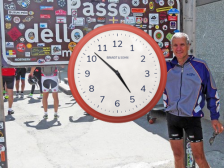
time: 4:52
